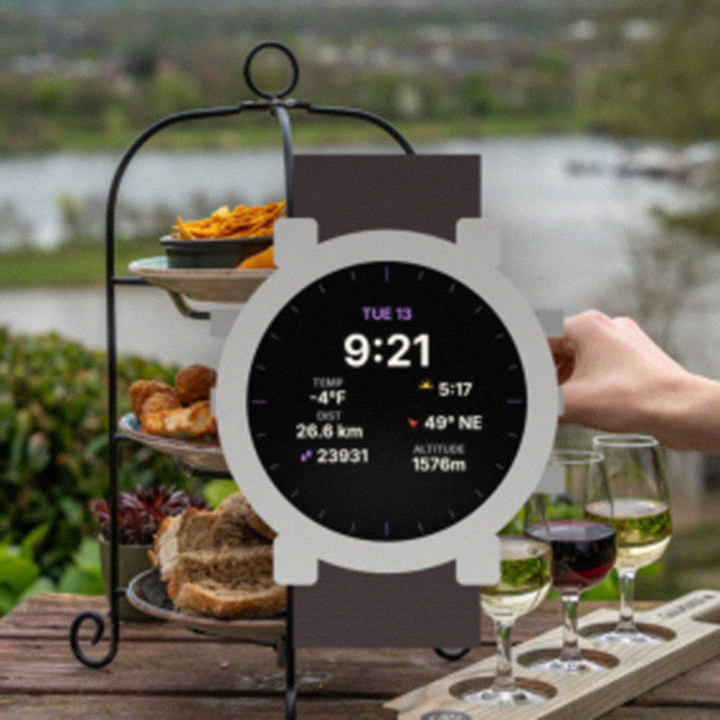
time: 9:21
